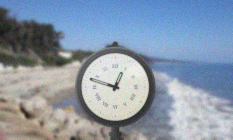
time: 12:48
